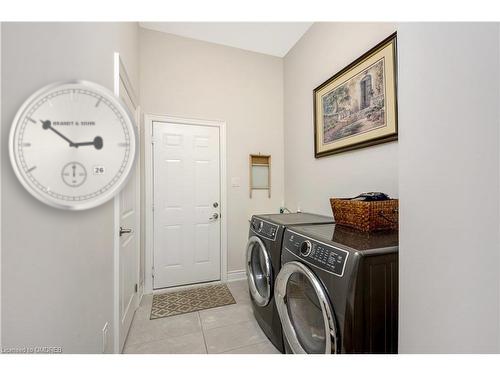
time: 2:51
